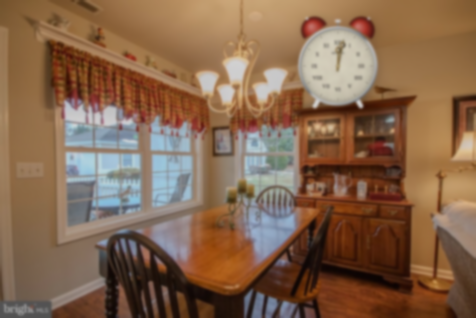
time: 12:02
